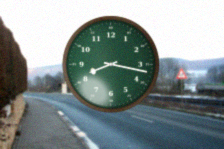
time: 8:17
